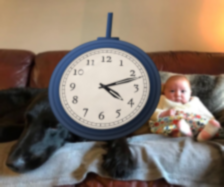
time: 4:12
